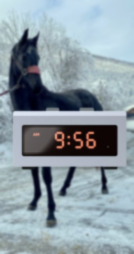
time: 9:56
